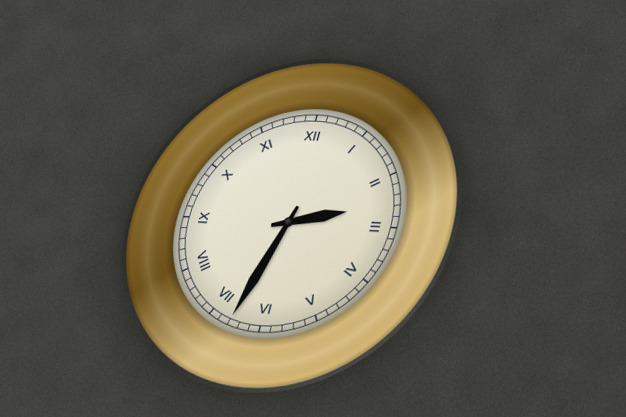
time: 2:33
